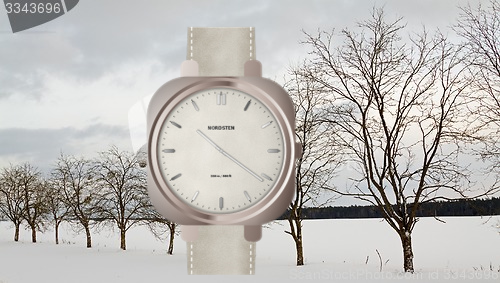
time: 10:21
